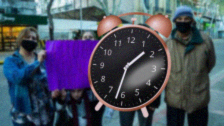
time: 1:32
